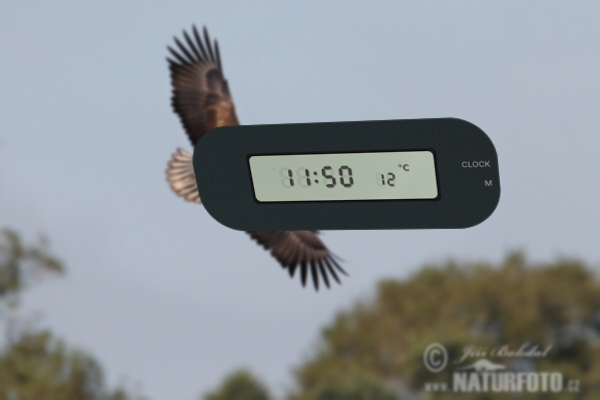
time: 11:50
